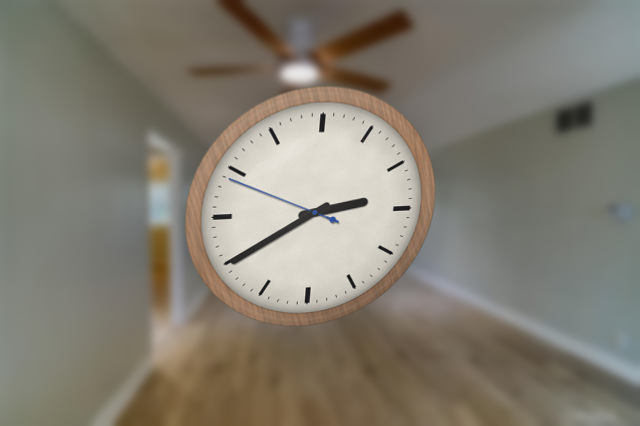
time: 2:39:49
